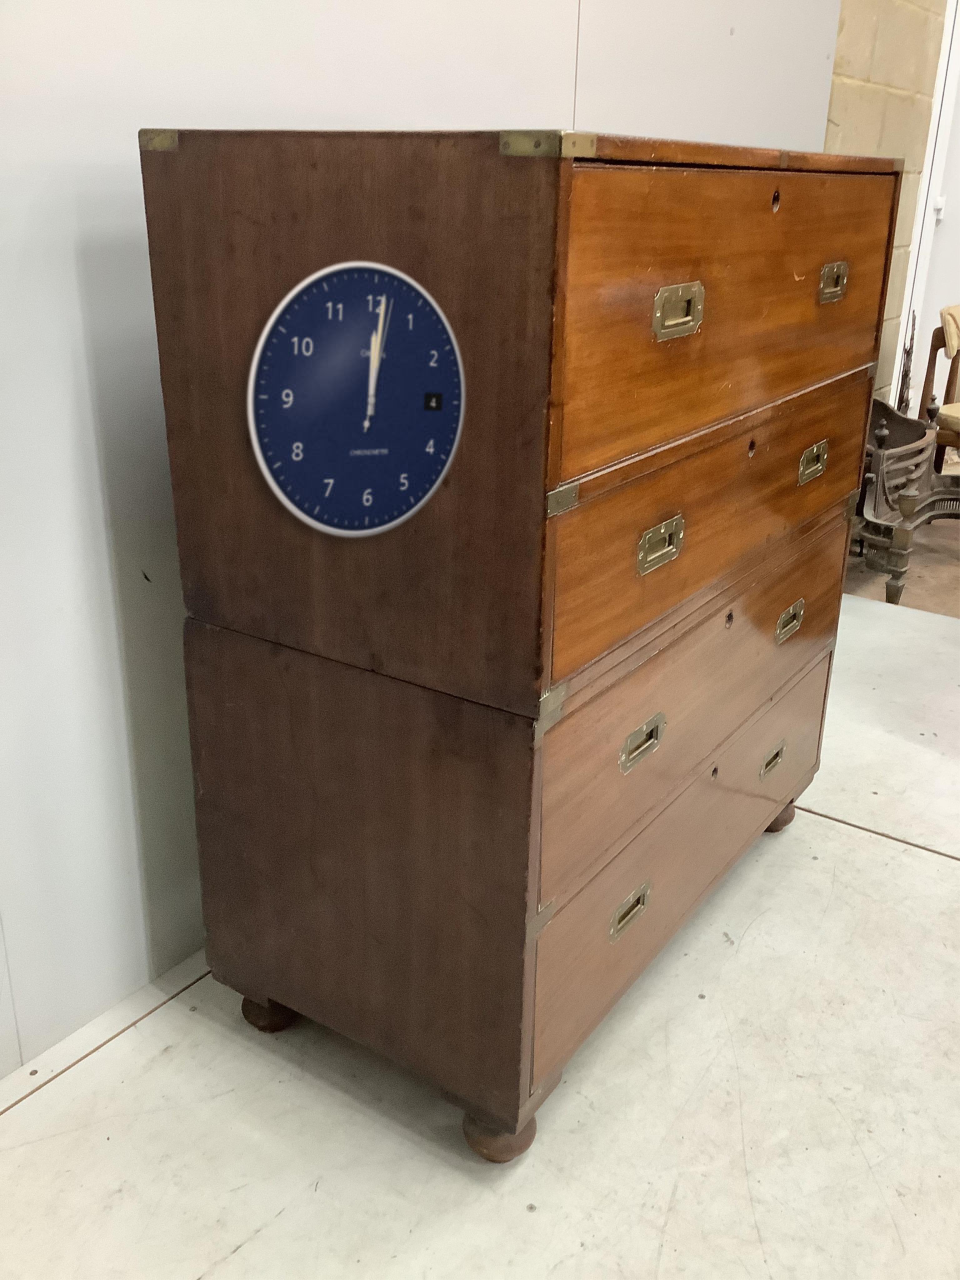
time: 12:01:02
